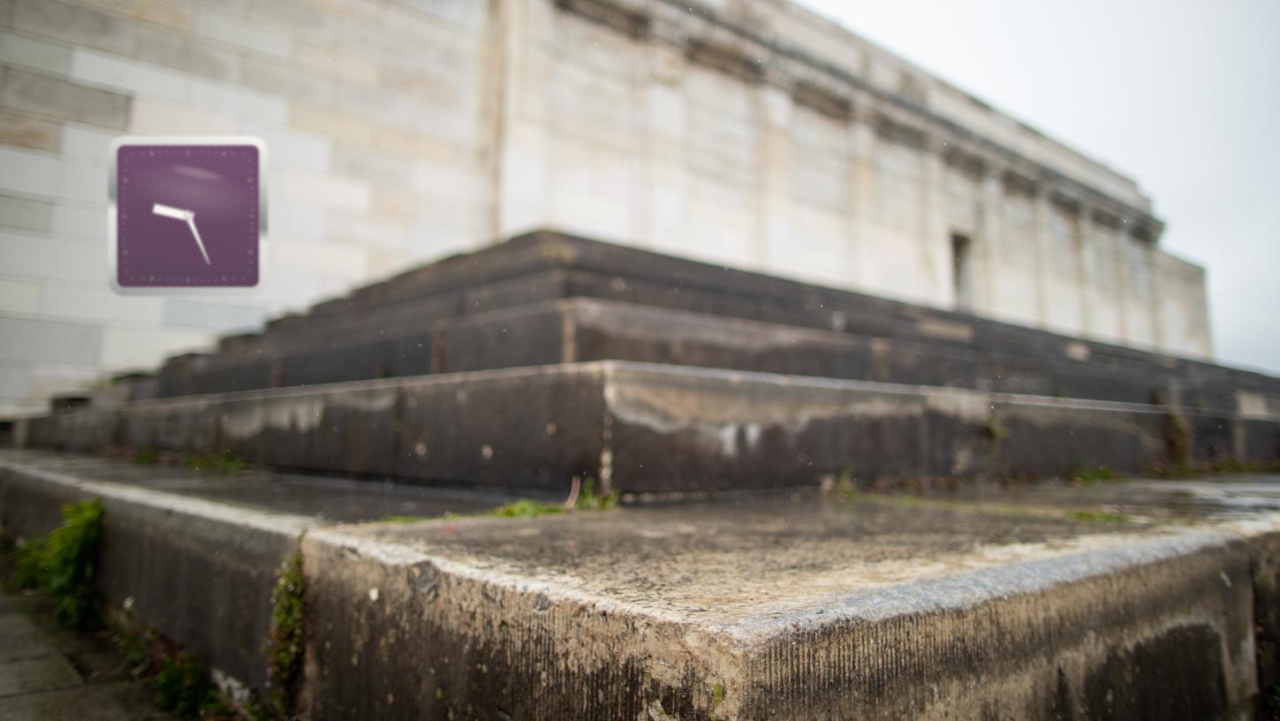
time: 9:26
